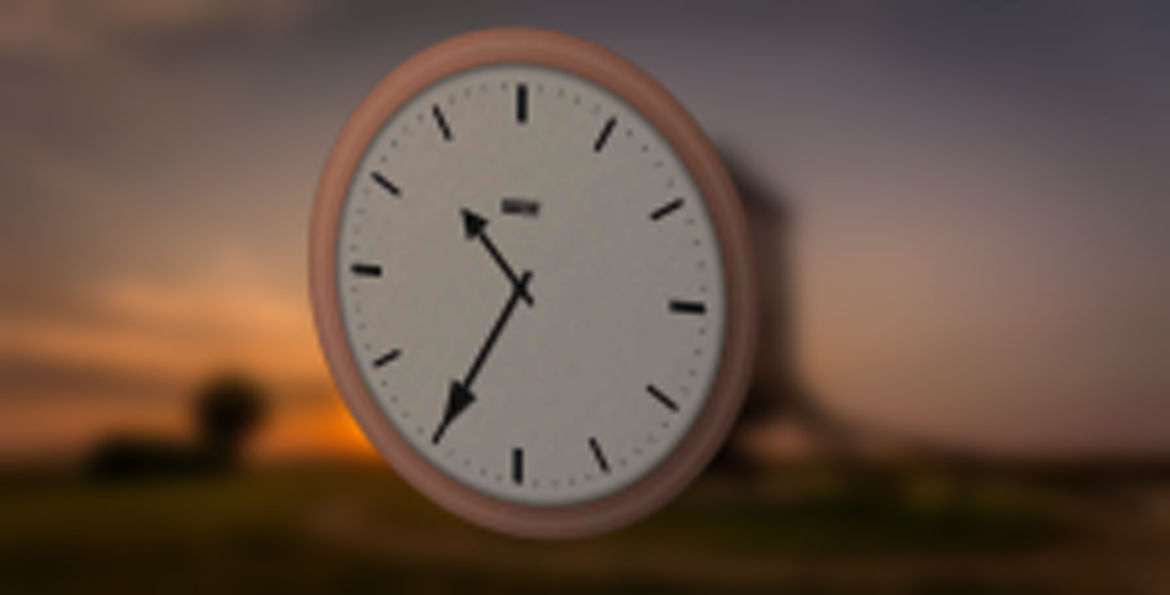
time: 10:35
